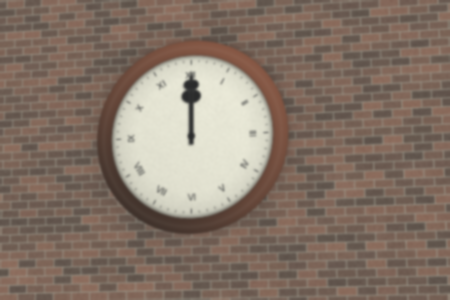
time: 12:00
